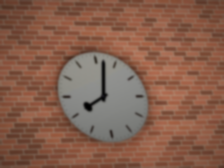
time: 8:02
